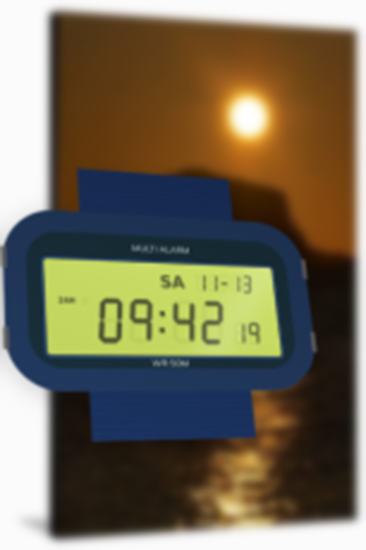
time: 9:42:19
